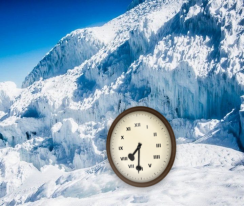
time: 7:31
